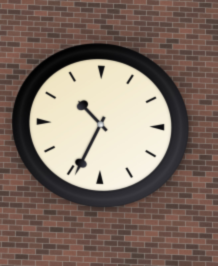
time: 10:34
